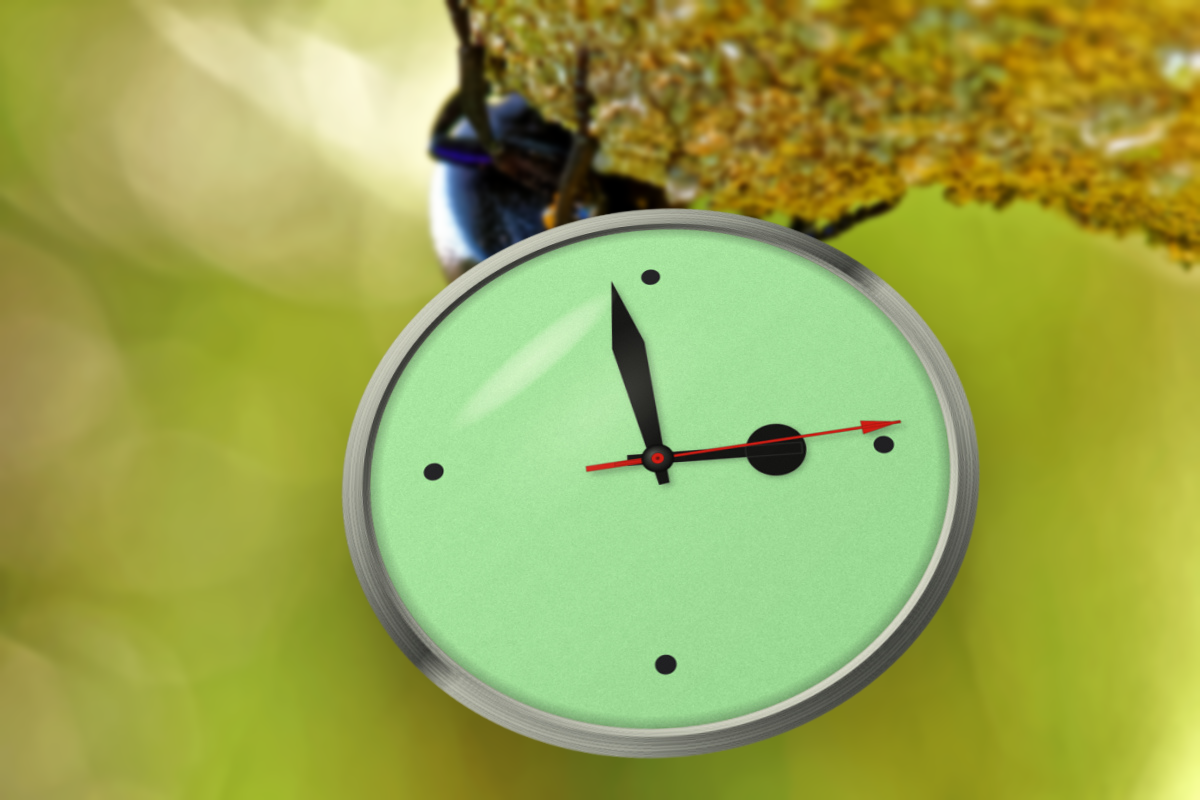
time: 2:58:14
